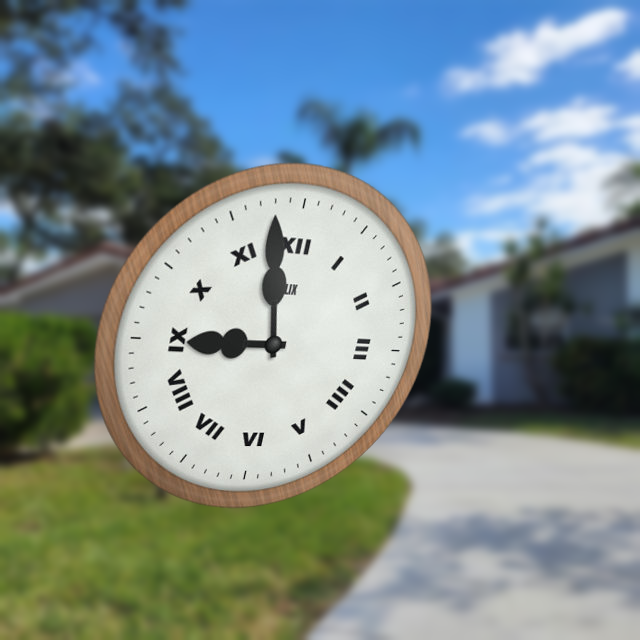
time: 8:58
